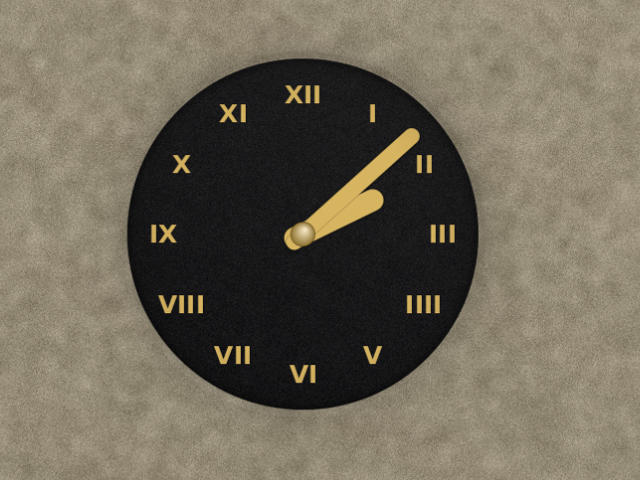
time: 2:08
